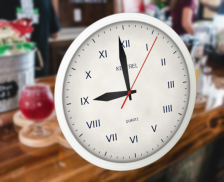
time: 8:59:06
